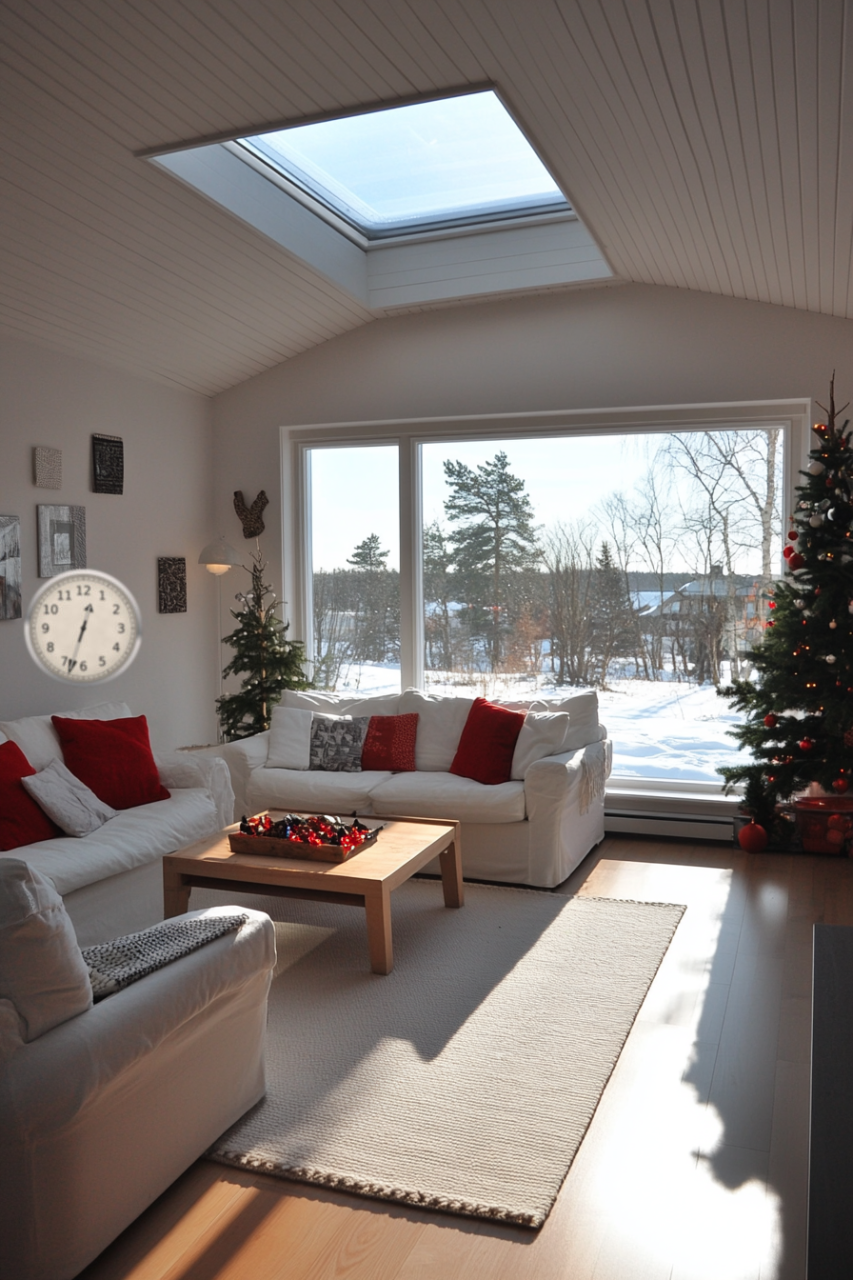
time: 12:33
